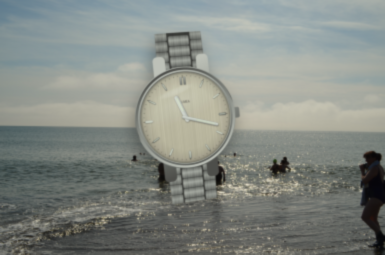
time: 11:18
